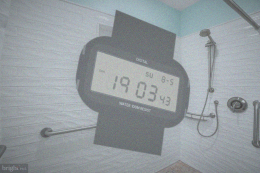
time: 19:03:43
